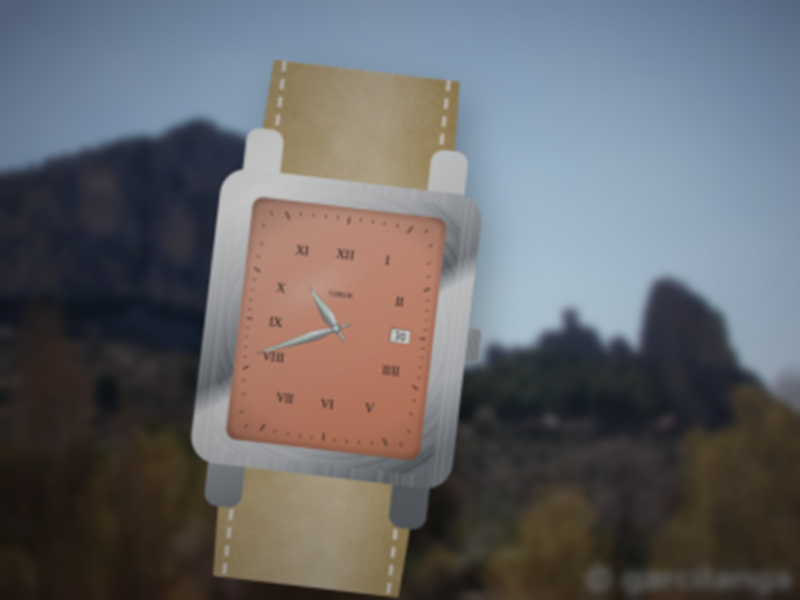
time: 10:41
